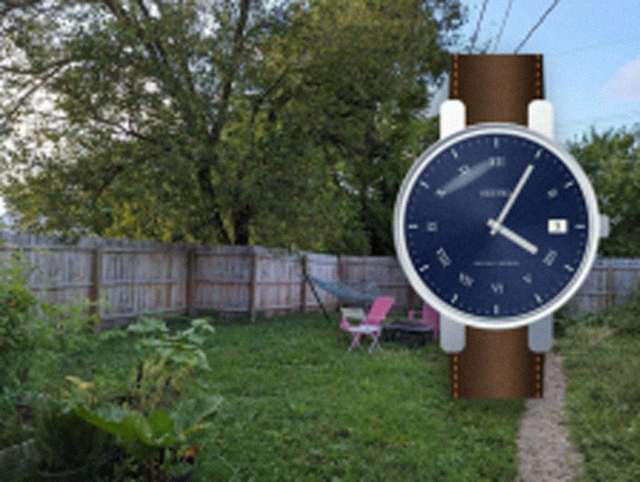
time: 4:05
